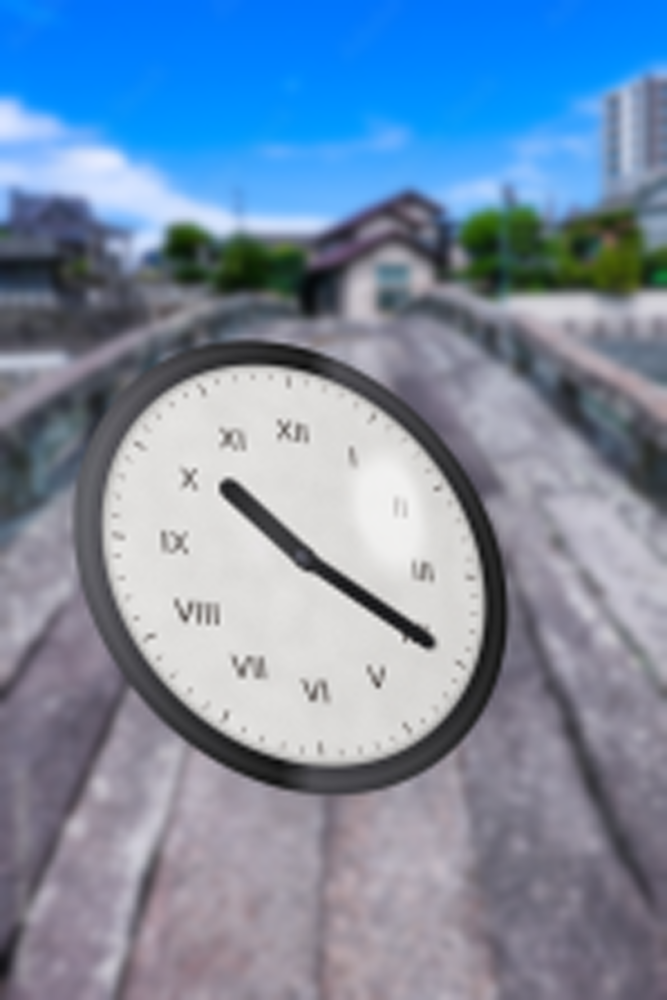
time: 10:20
